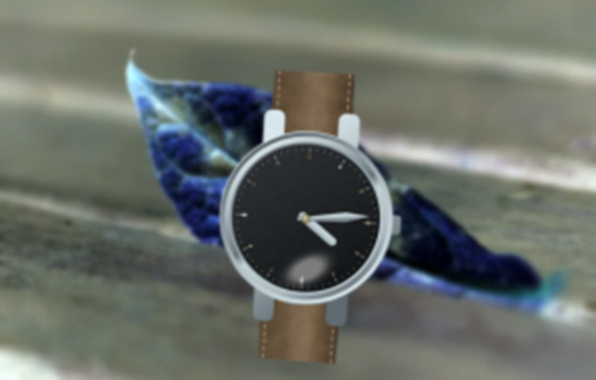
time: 4:14
